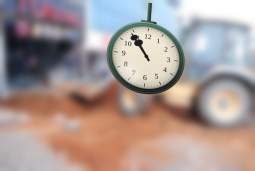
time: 10:54
